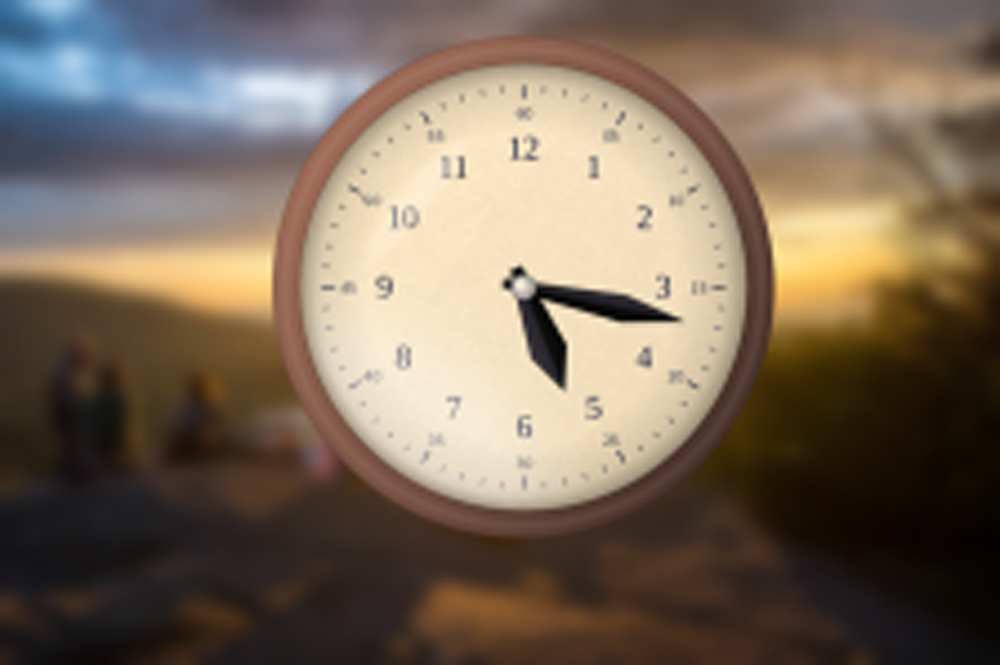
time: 5:17
